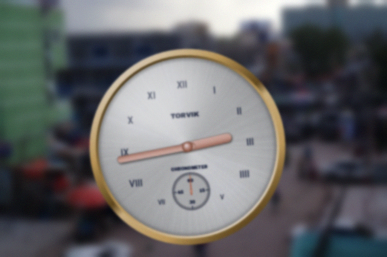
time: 2:44
